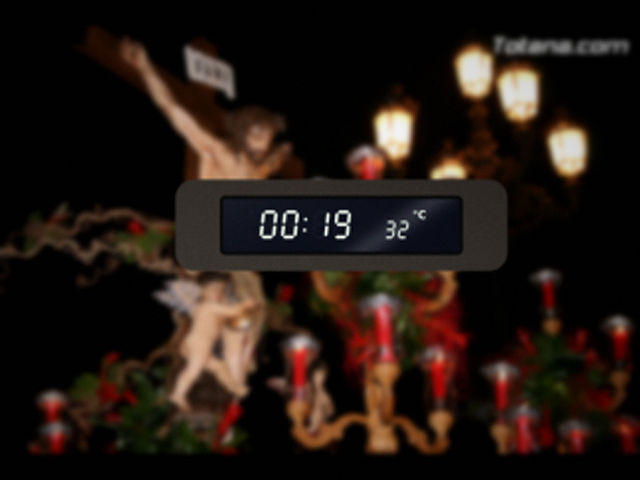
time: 0:19
